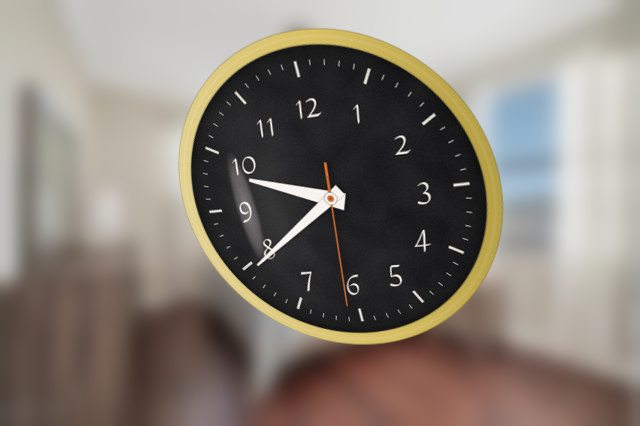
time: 9:39:31
